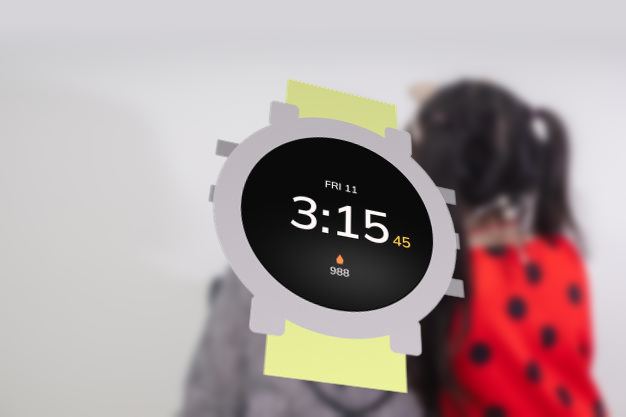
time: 3:15:45
